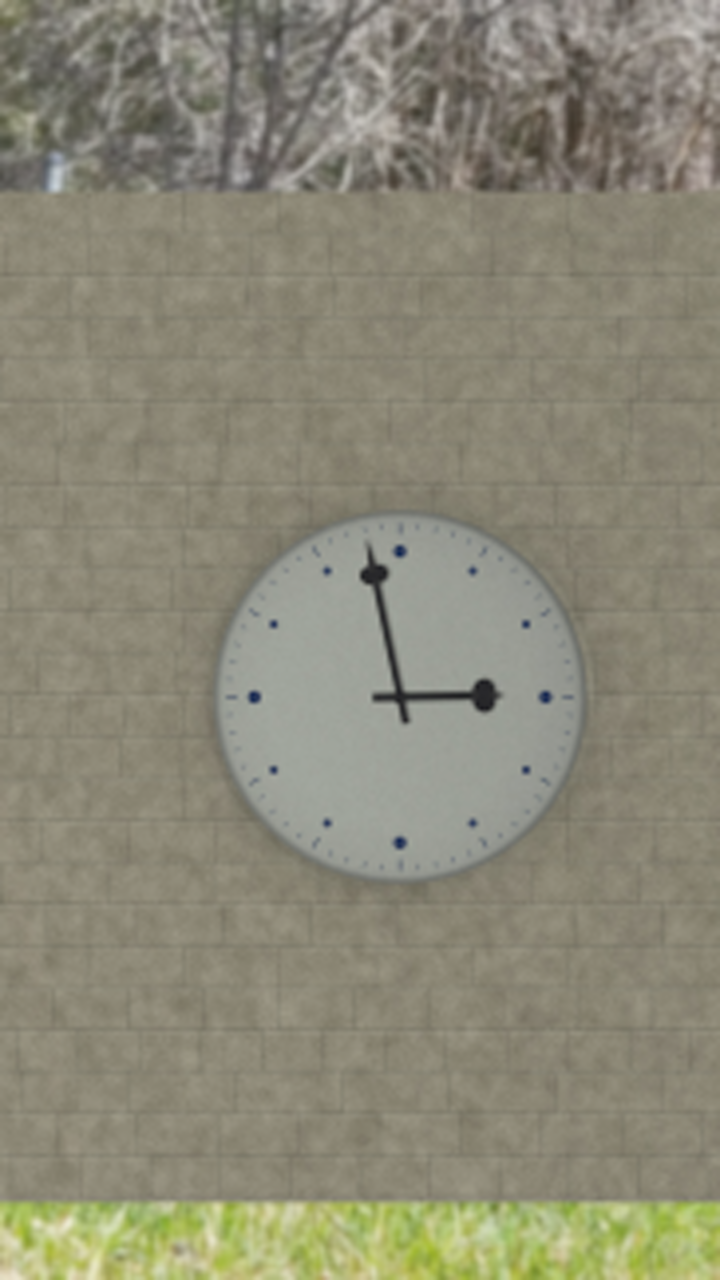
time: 2:58
